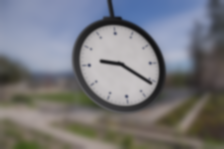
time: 9:21
